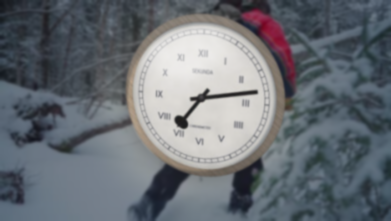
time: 7:13
